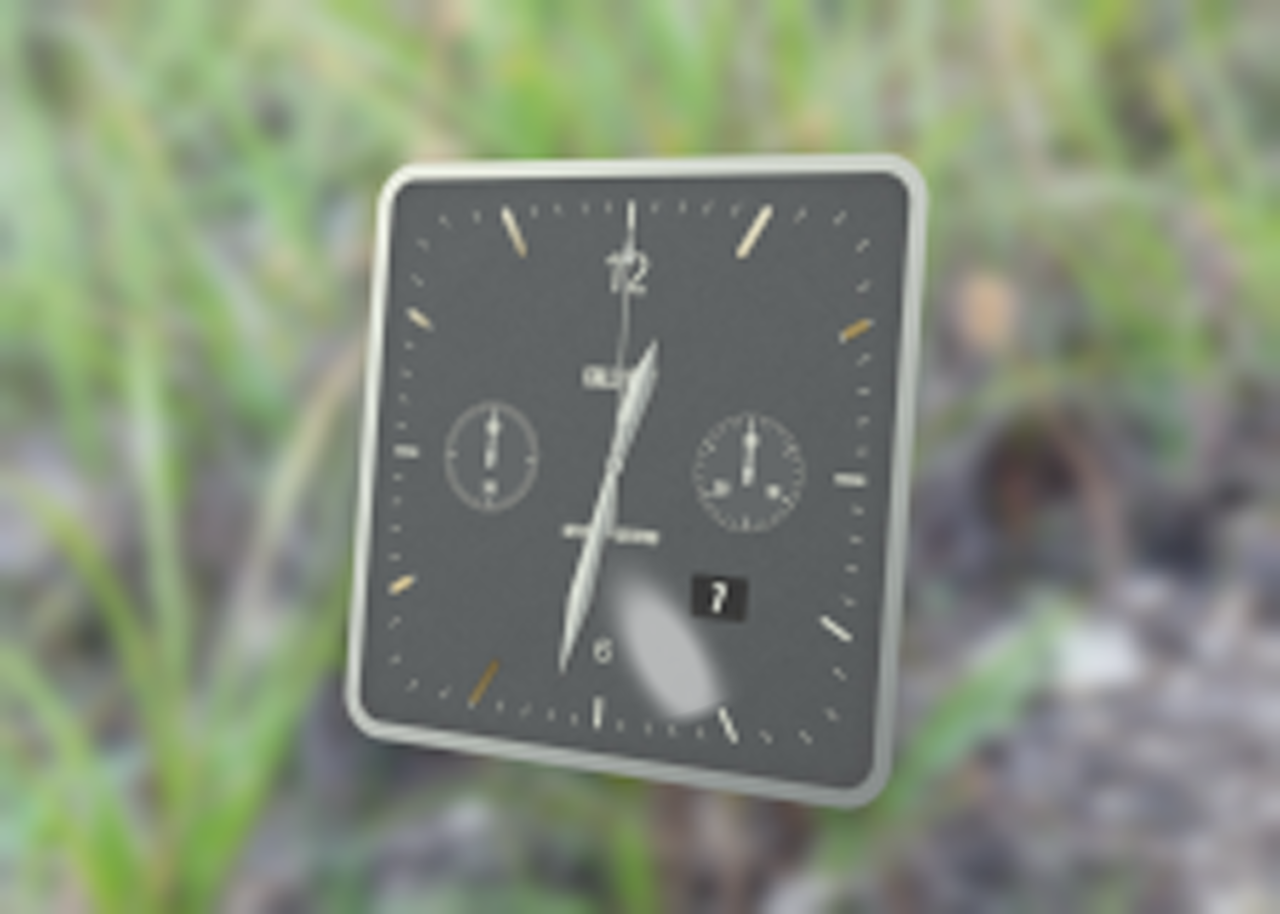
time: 12:32
